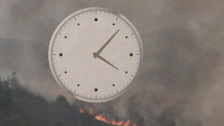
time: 4:07
